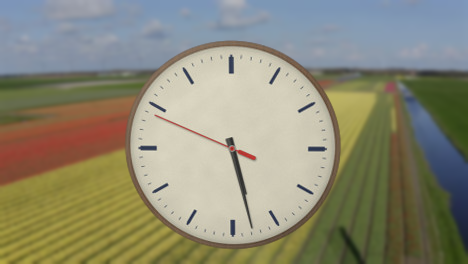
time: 5:27:49
